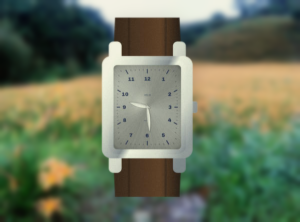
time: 9:29
